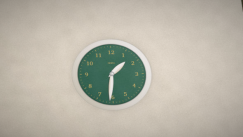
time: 1:31
